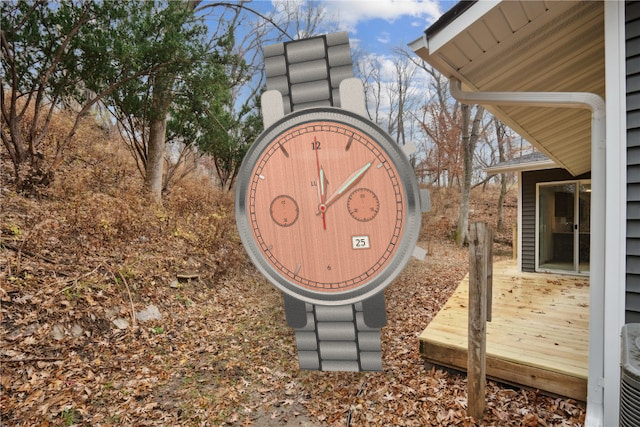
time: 12:09
